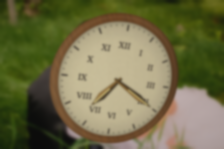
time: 7:20
